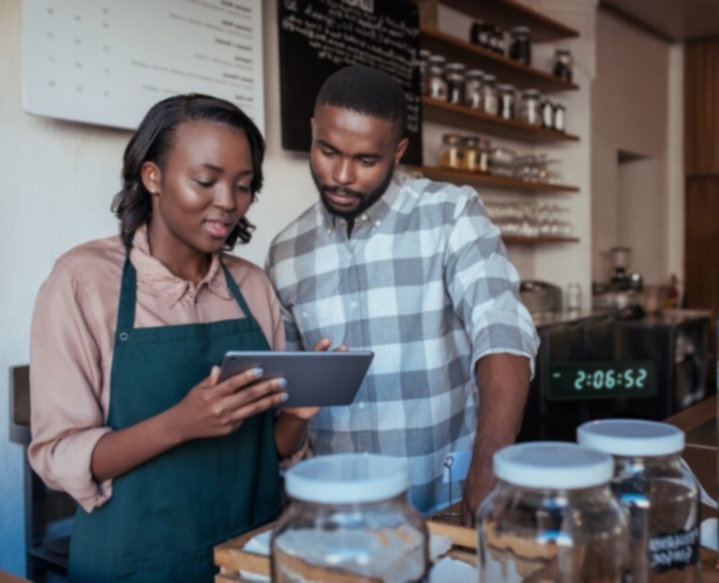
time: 2:06:52
